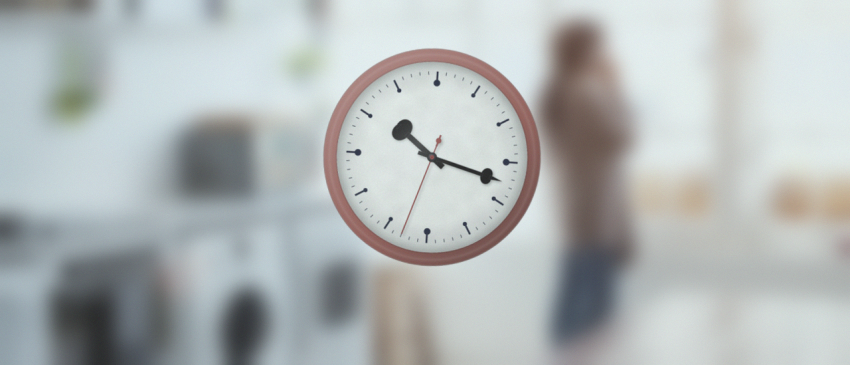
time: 10:17:33
